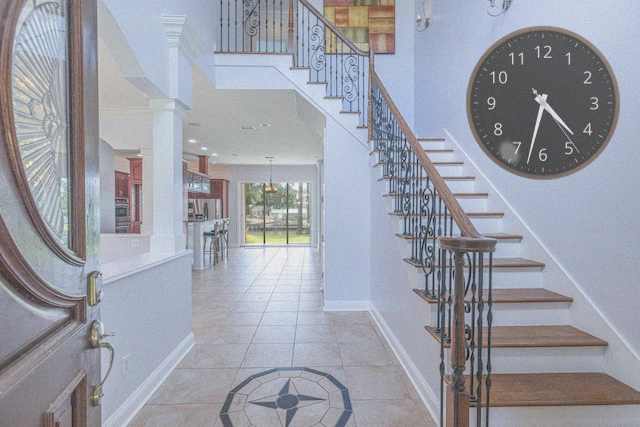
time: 4:32:24
